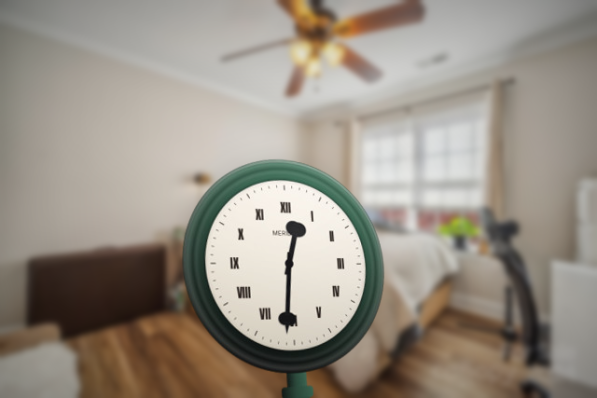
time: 12:31
